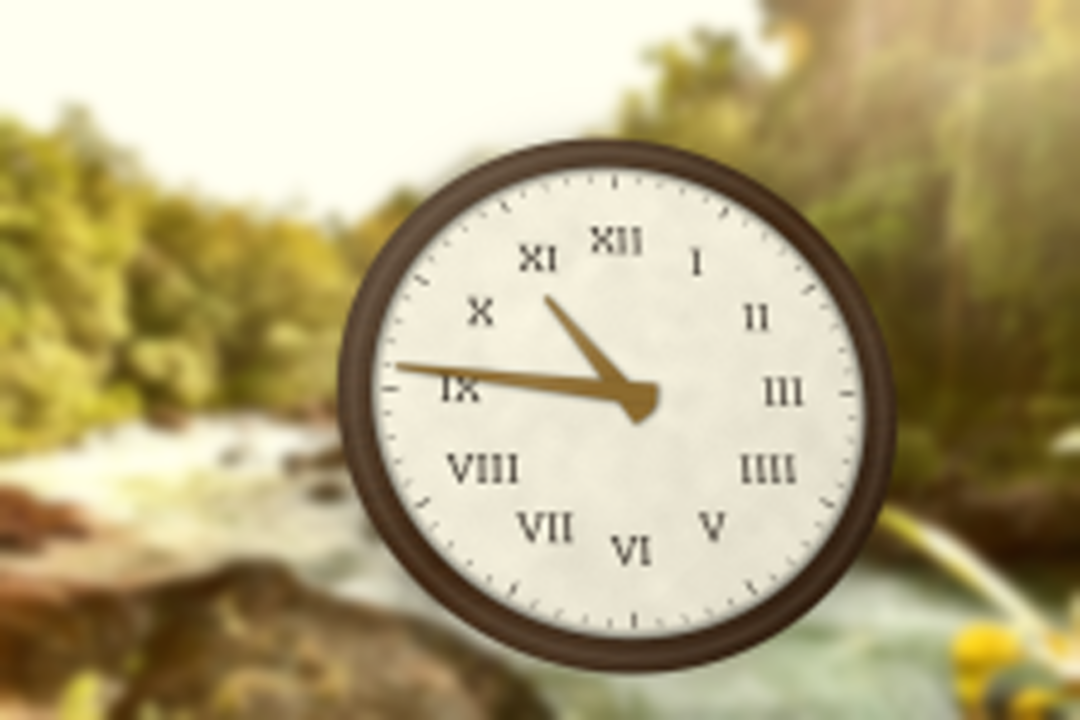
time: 10:46
